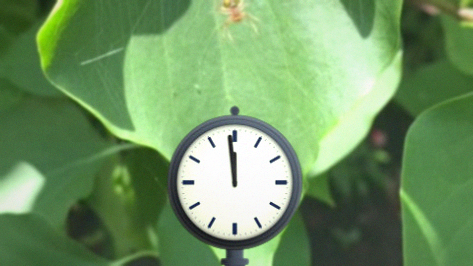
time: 11:59
